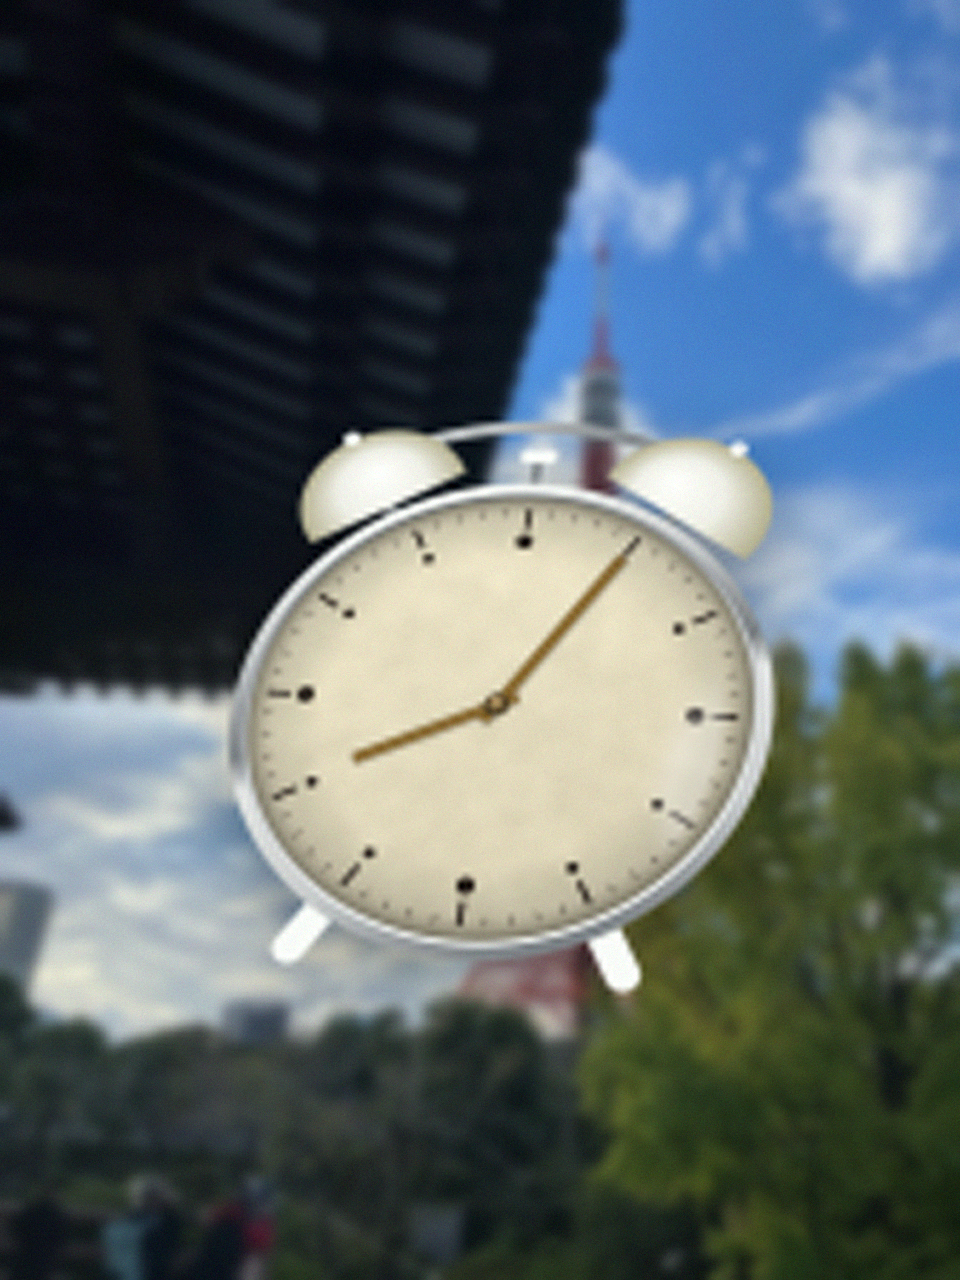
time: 8:05
